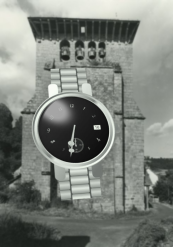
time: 6:32
